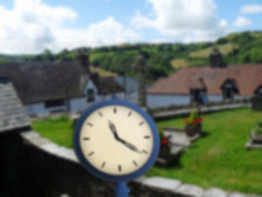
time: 11:21
